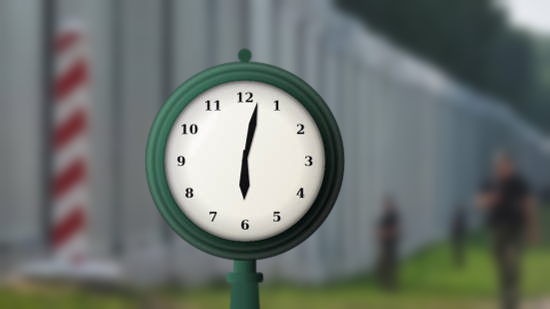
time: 6:02
